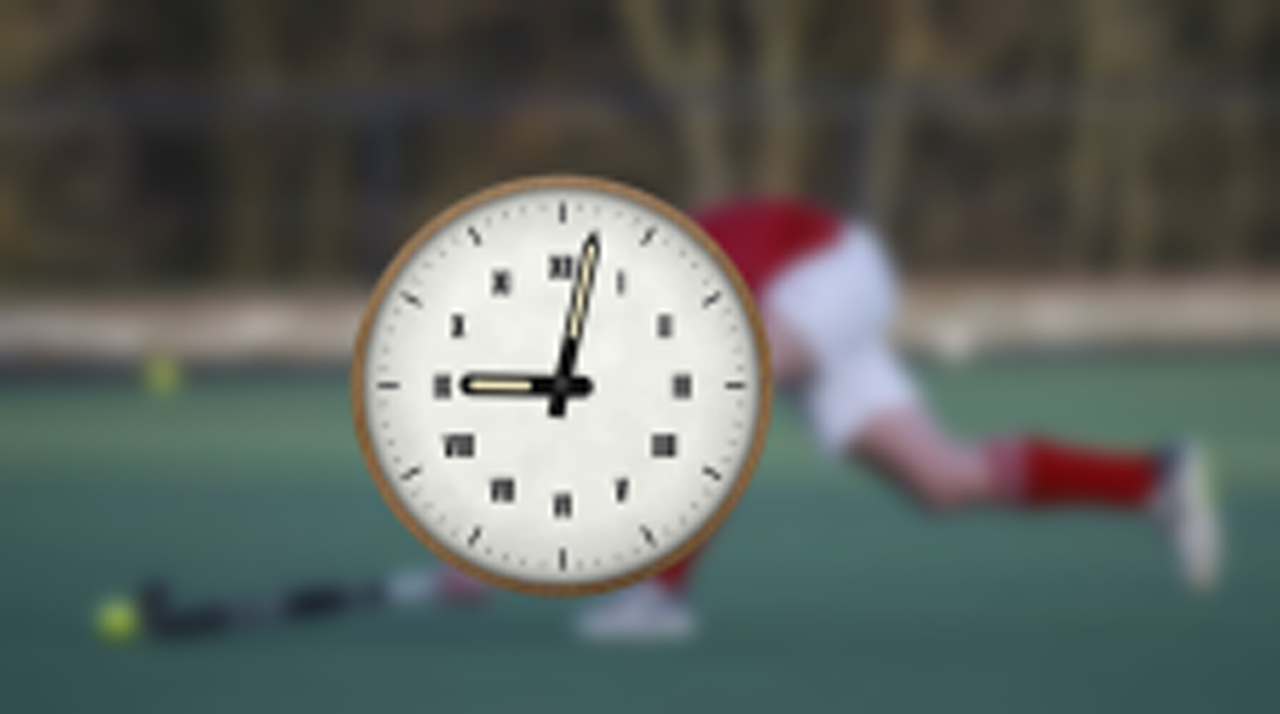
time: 9:02
